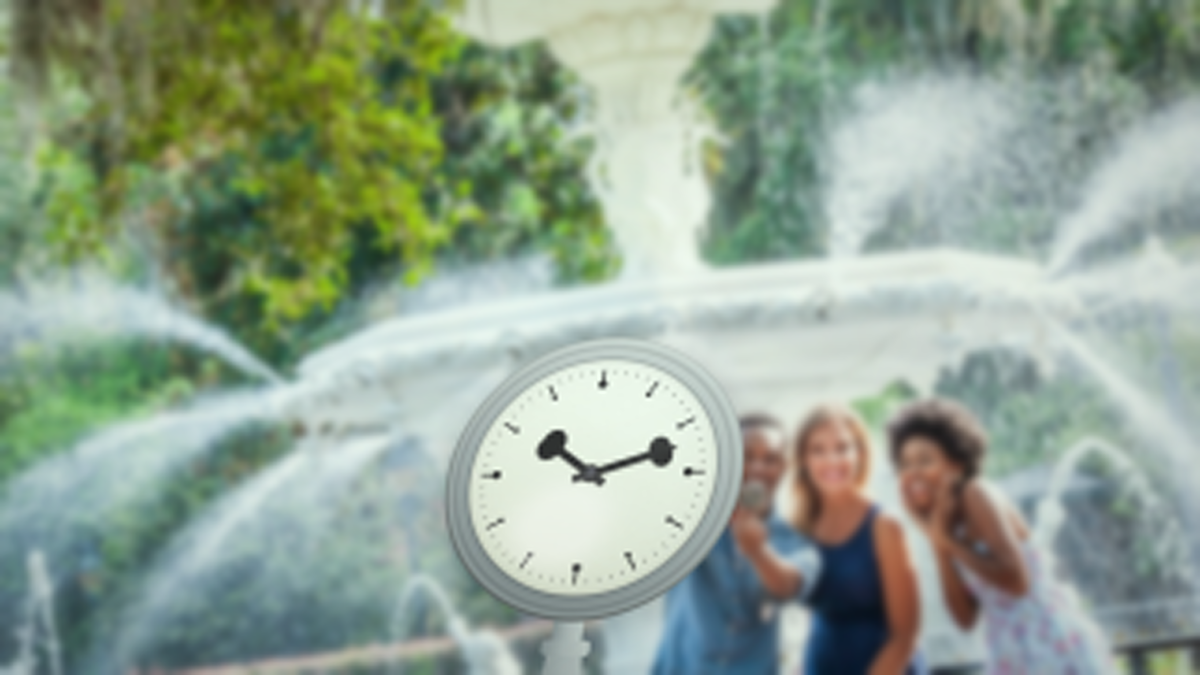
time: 10:12
